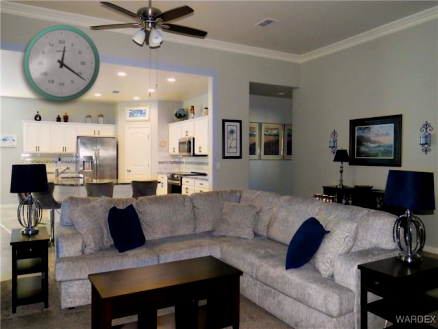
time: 12:21
